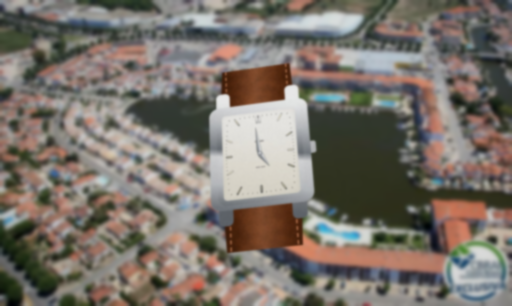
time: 4:59
